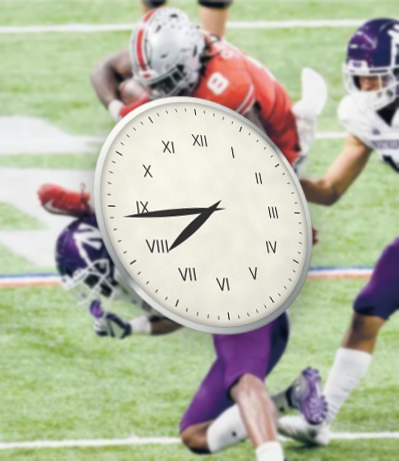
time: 7:44
